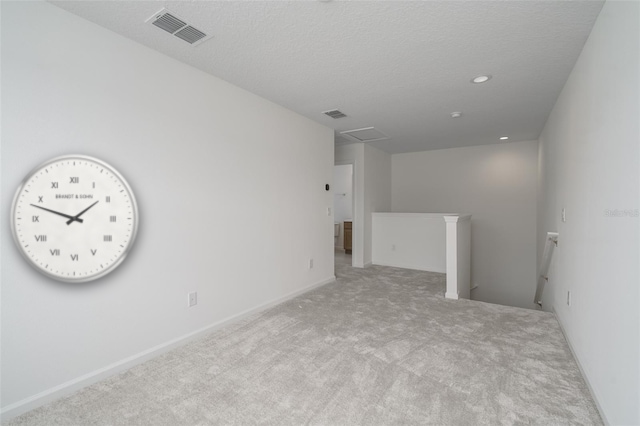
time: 1:48
